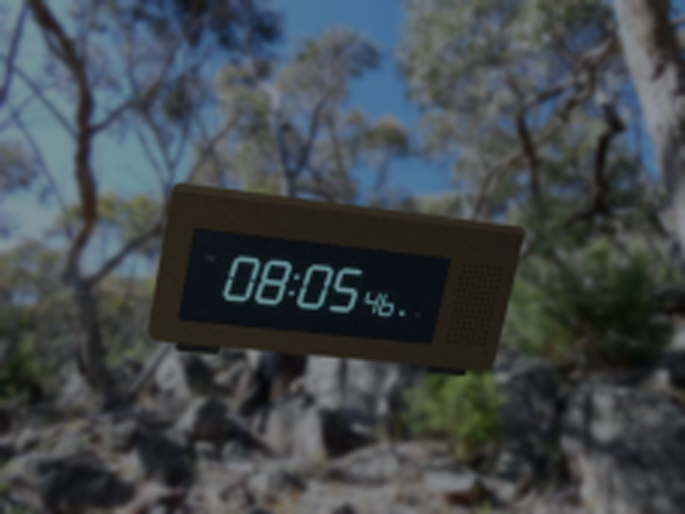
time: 8:05:46
